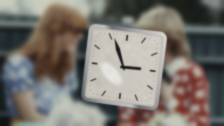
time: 2:56
